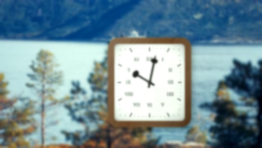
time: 10:02
